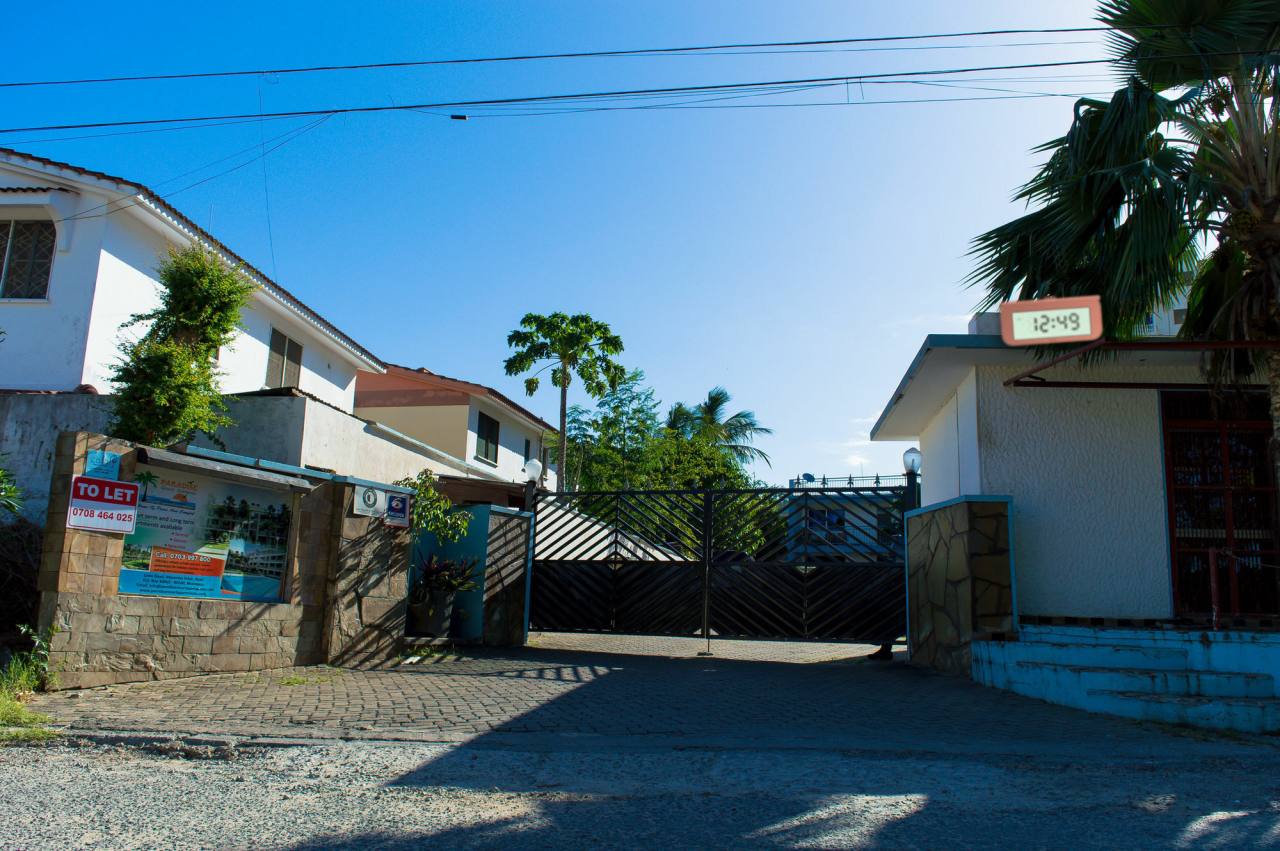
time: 12:49
